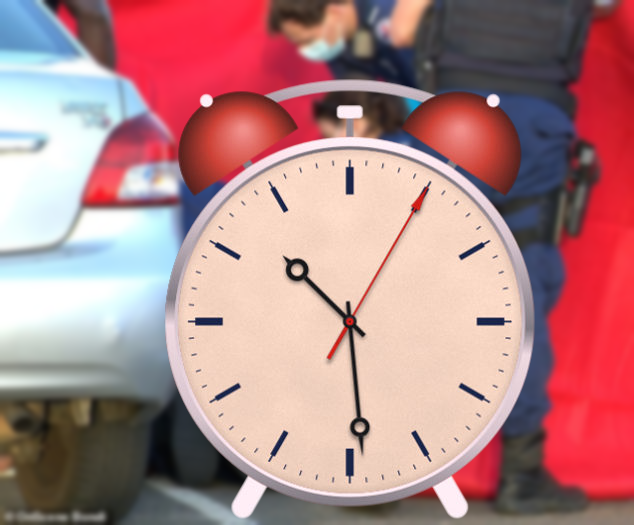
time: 10:29:05
